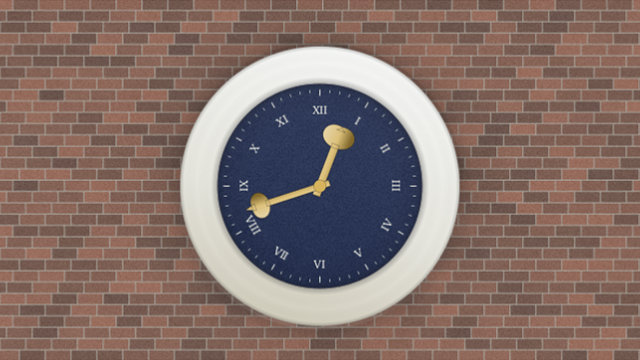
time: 12:42
